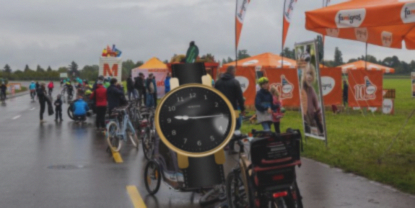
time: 9:15
